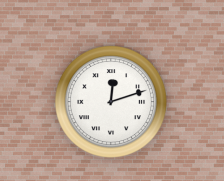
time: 12:12
